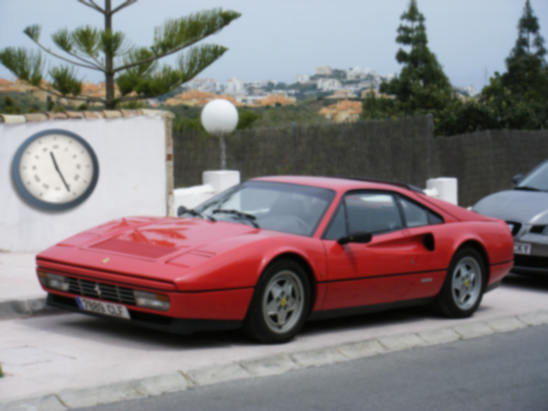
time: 11:26
